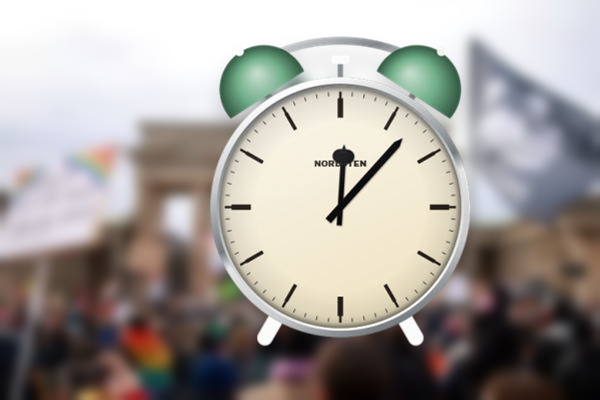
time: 12:07
